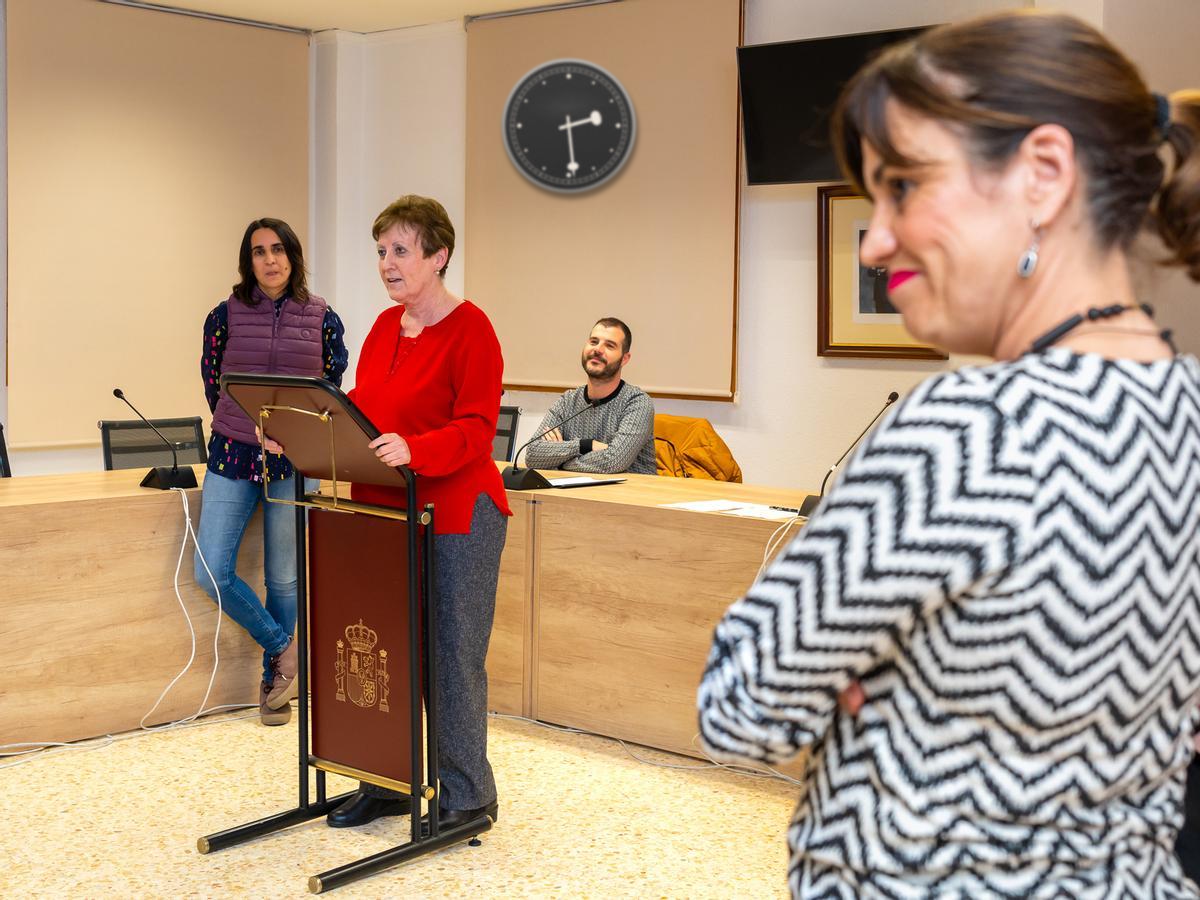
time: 2:29
